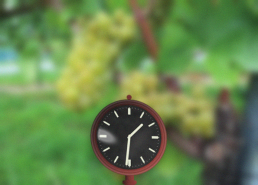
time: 1:31
